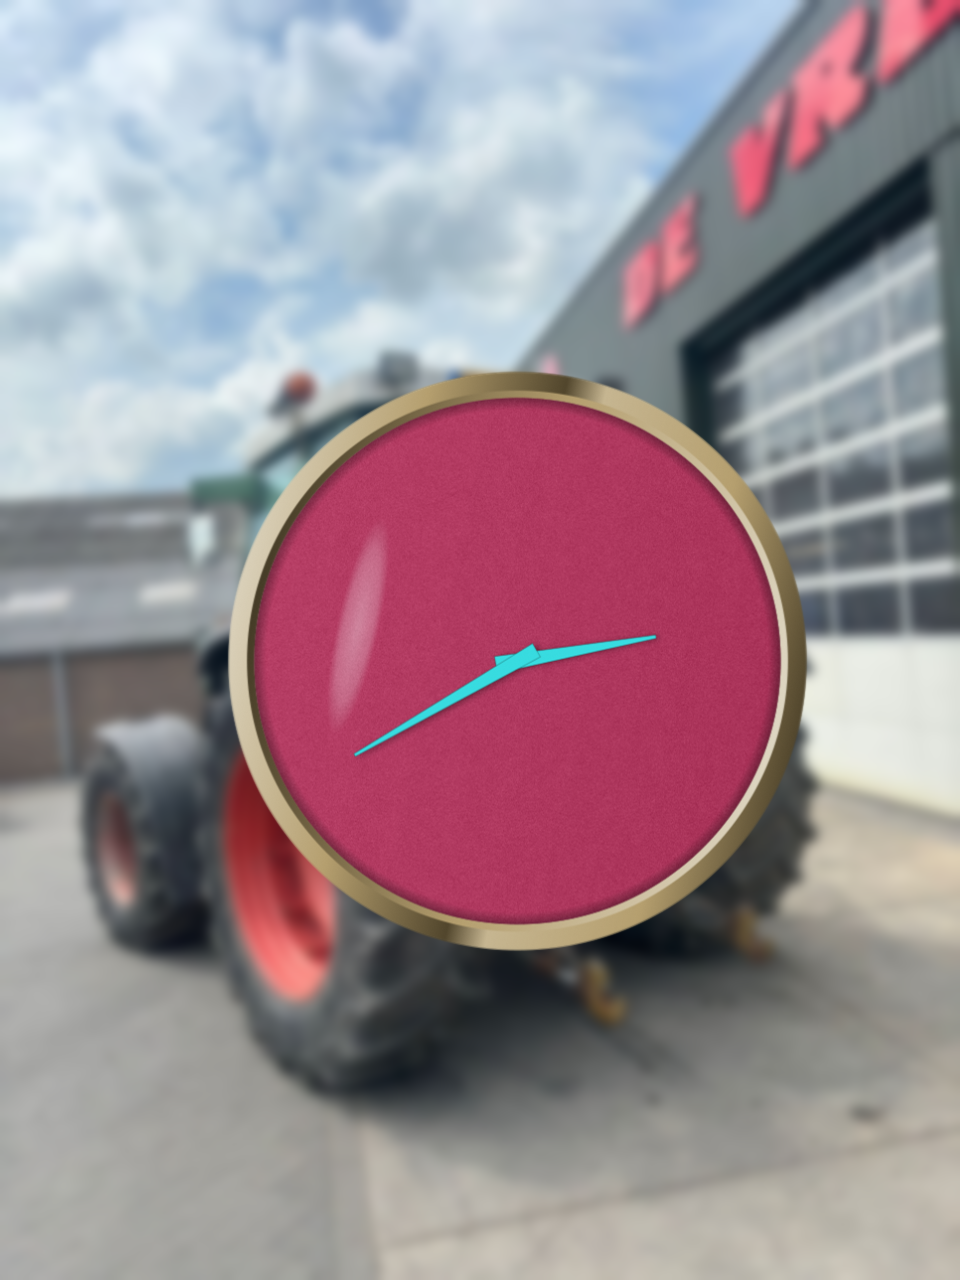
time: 2:40
